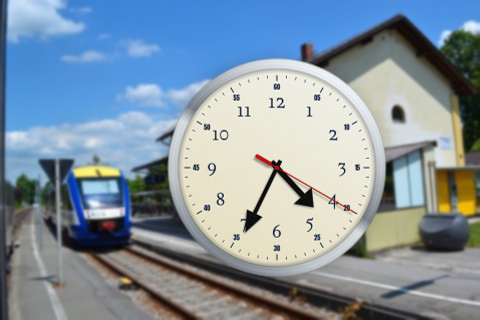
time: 4:34:20
